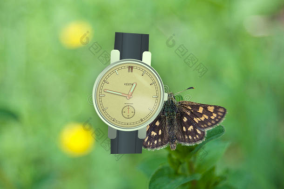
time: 12:47
